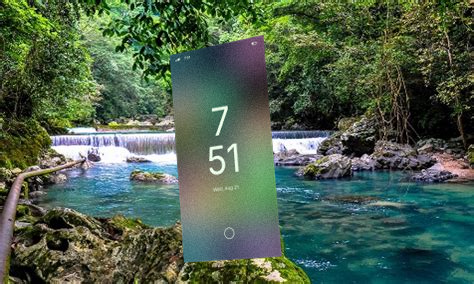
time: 7:51
